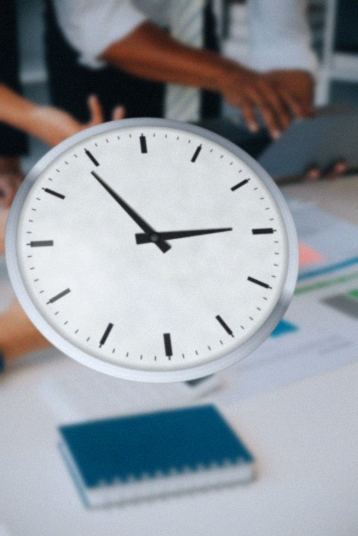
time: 2:54
